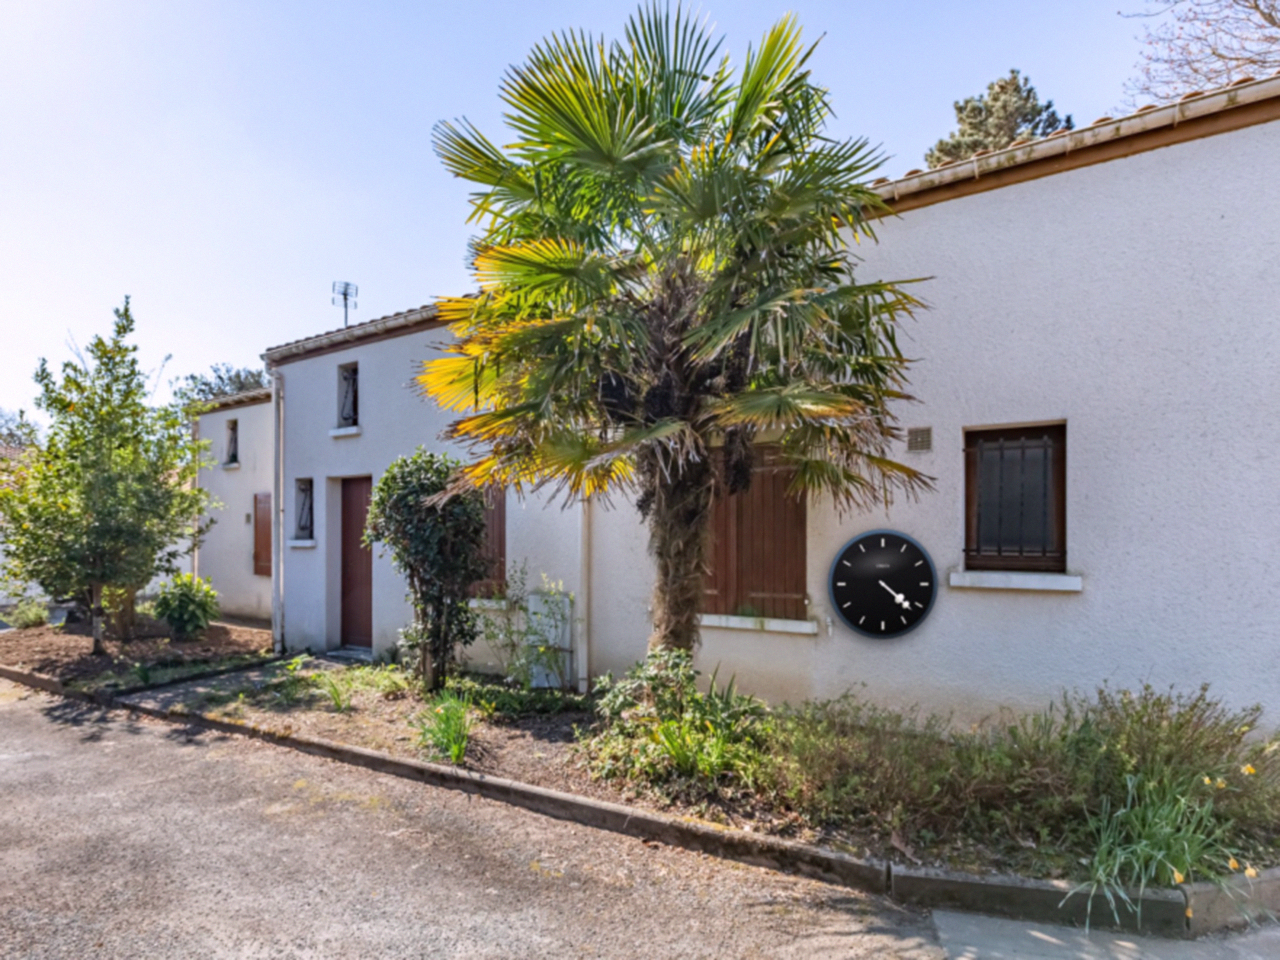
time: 4:22
